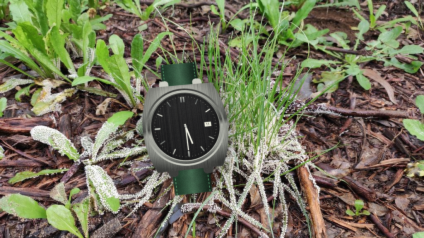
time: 5:30
